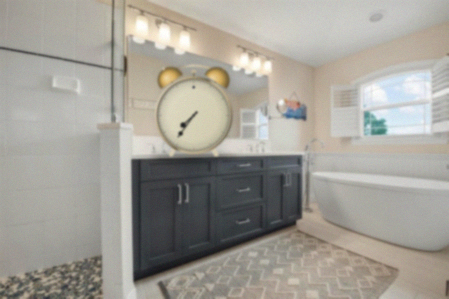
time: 7:36
